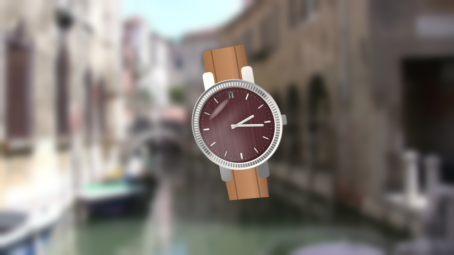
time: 2:16
